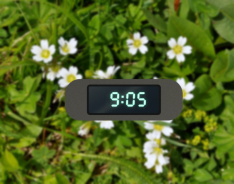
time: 9:05
